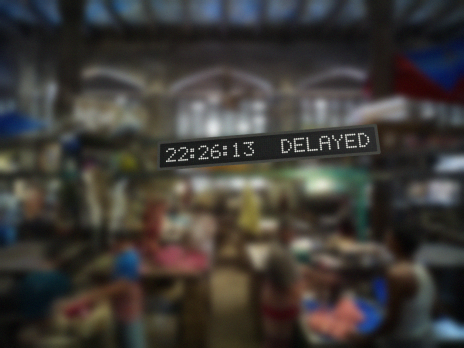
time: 22:26:13
